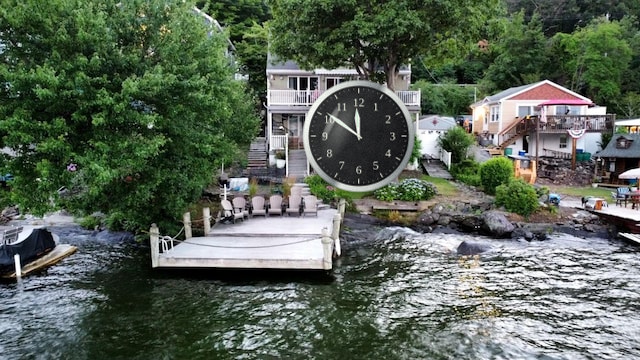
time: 11:51
